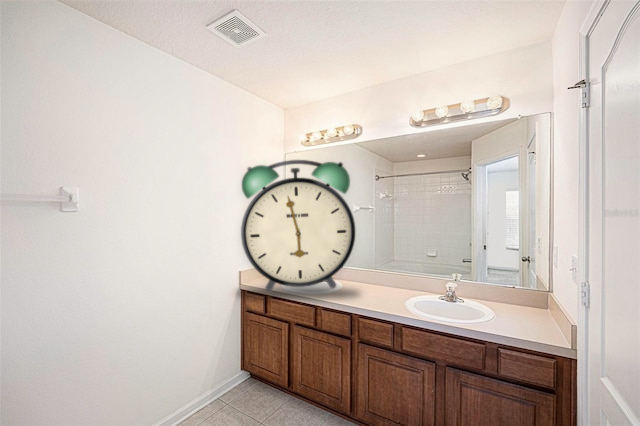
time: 5:58
